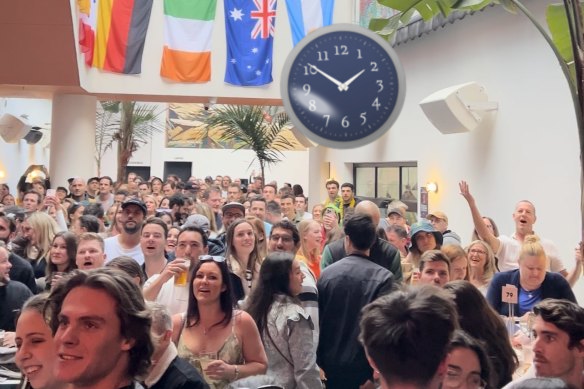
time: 1:51
